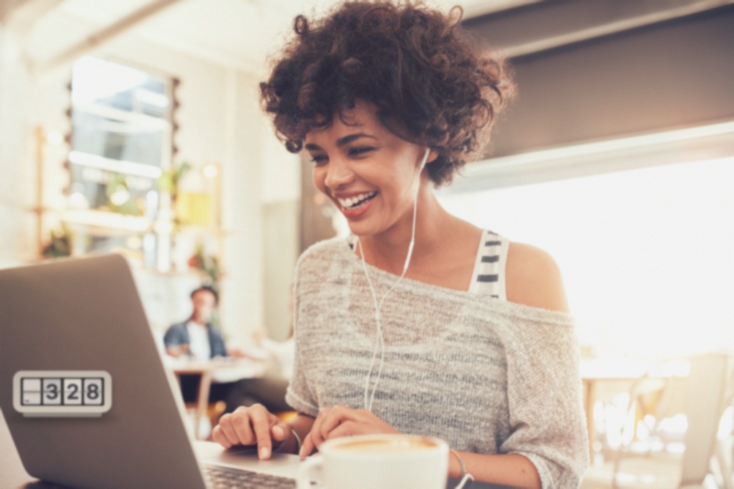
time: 3:28
